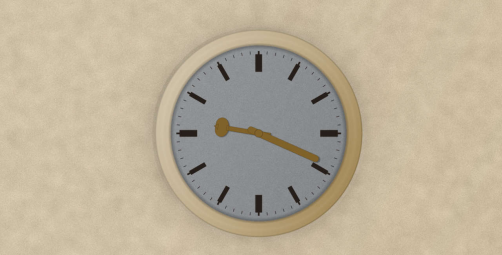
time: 9:19
